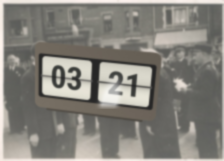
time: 3:21
